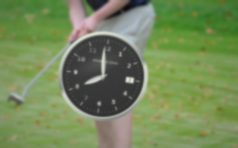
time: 7:59
